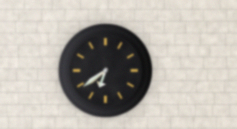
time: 6:39
